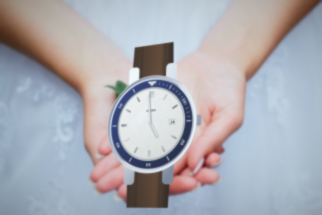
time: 4:59
